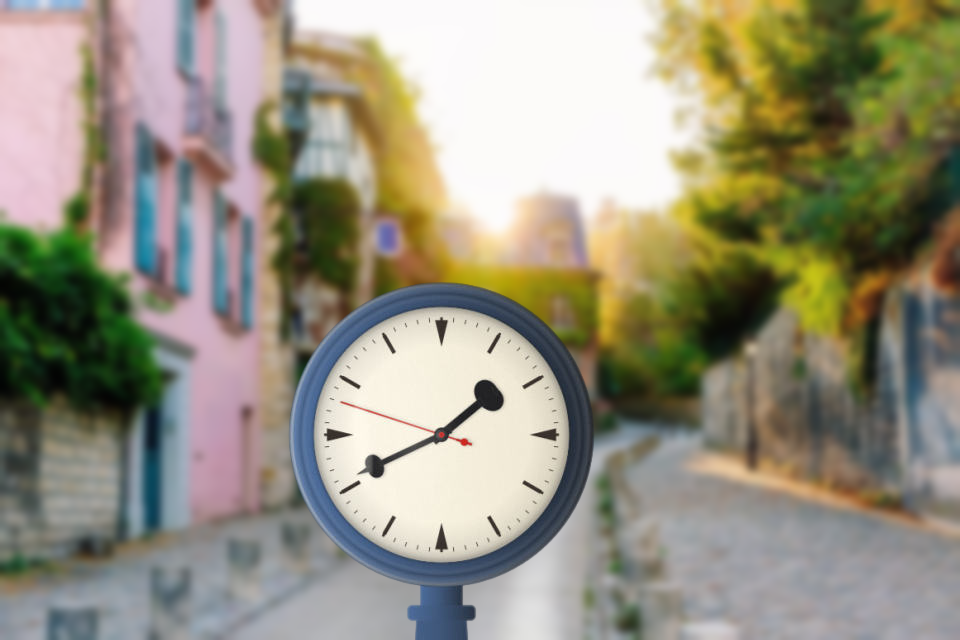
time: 1:40:48
